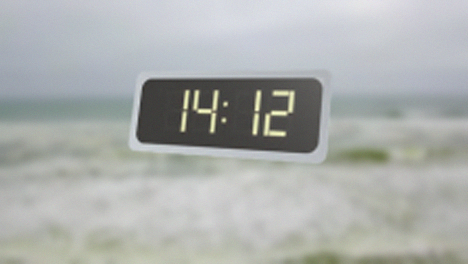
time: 14:12
